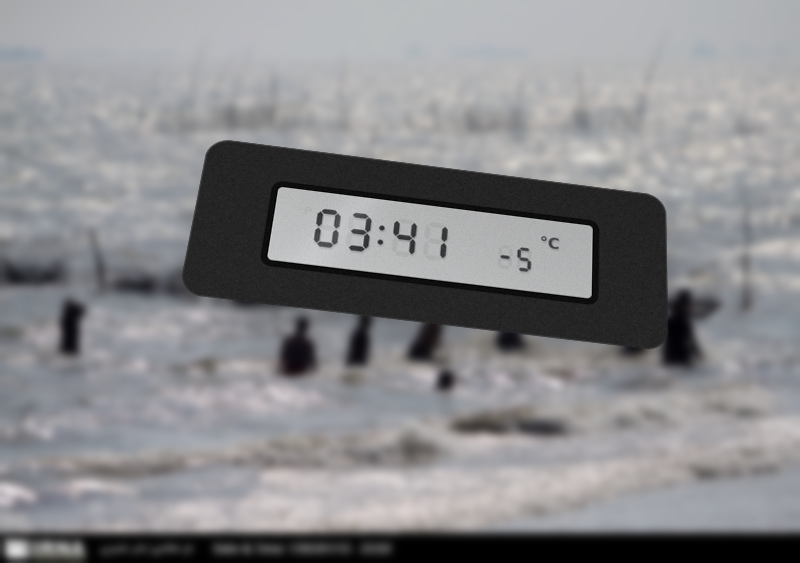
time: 3:41
